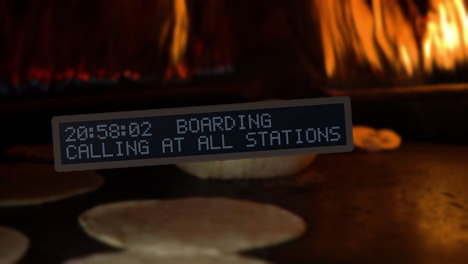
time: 20:58:02
